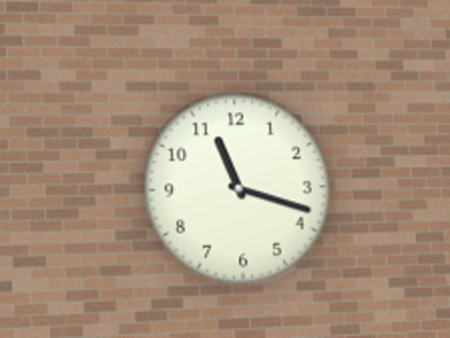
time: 11:18
